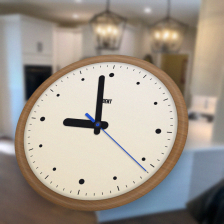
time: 8:58:21
